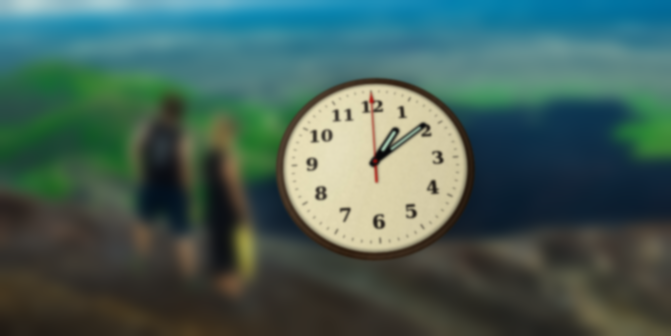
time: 1:09:00
